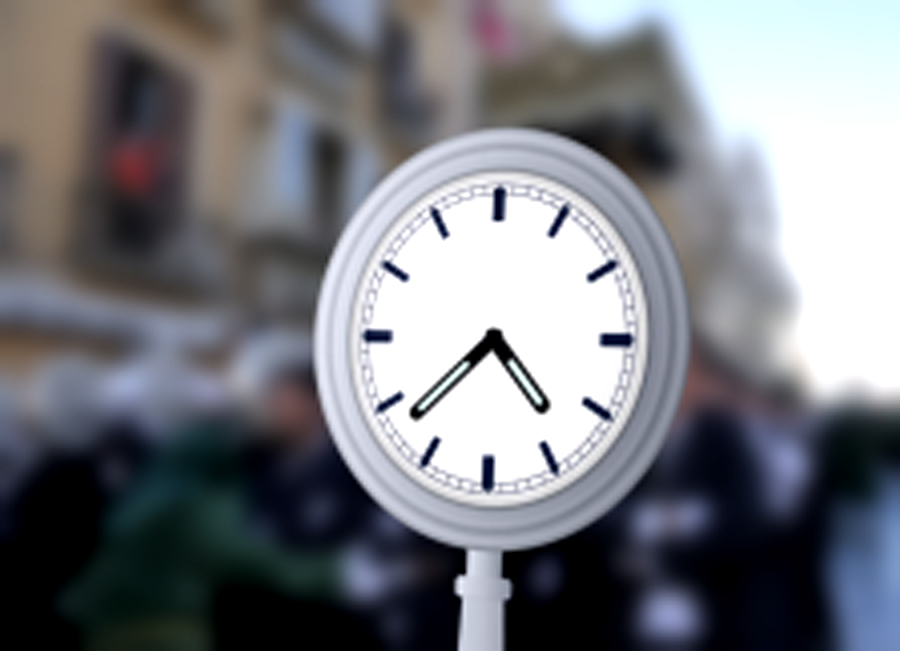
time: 4:38
